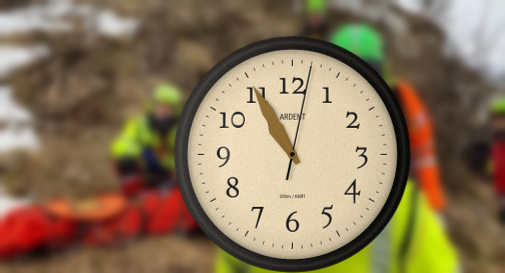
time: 10:55:02
